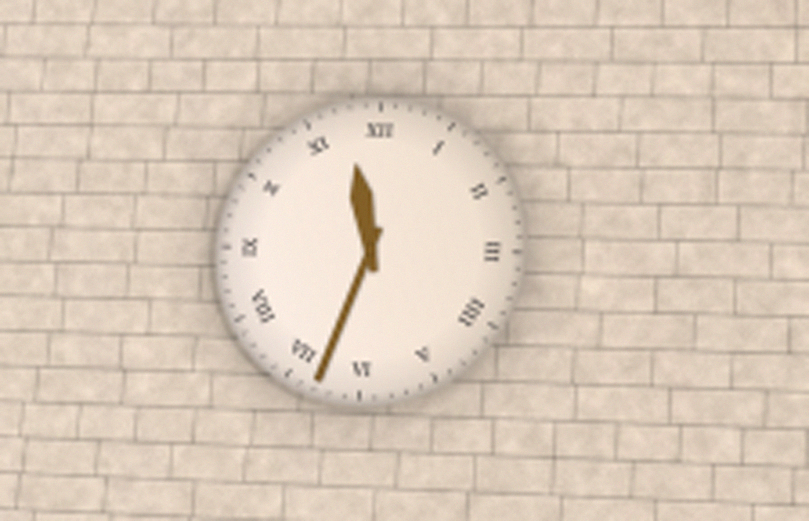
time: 11:33
